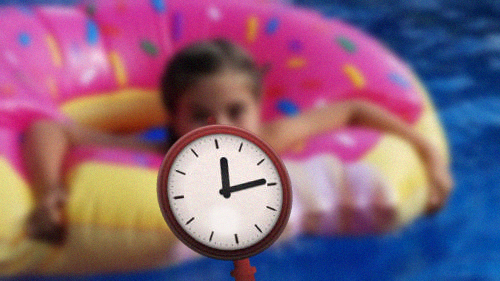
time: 12:14
